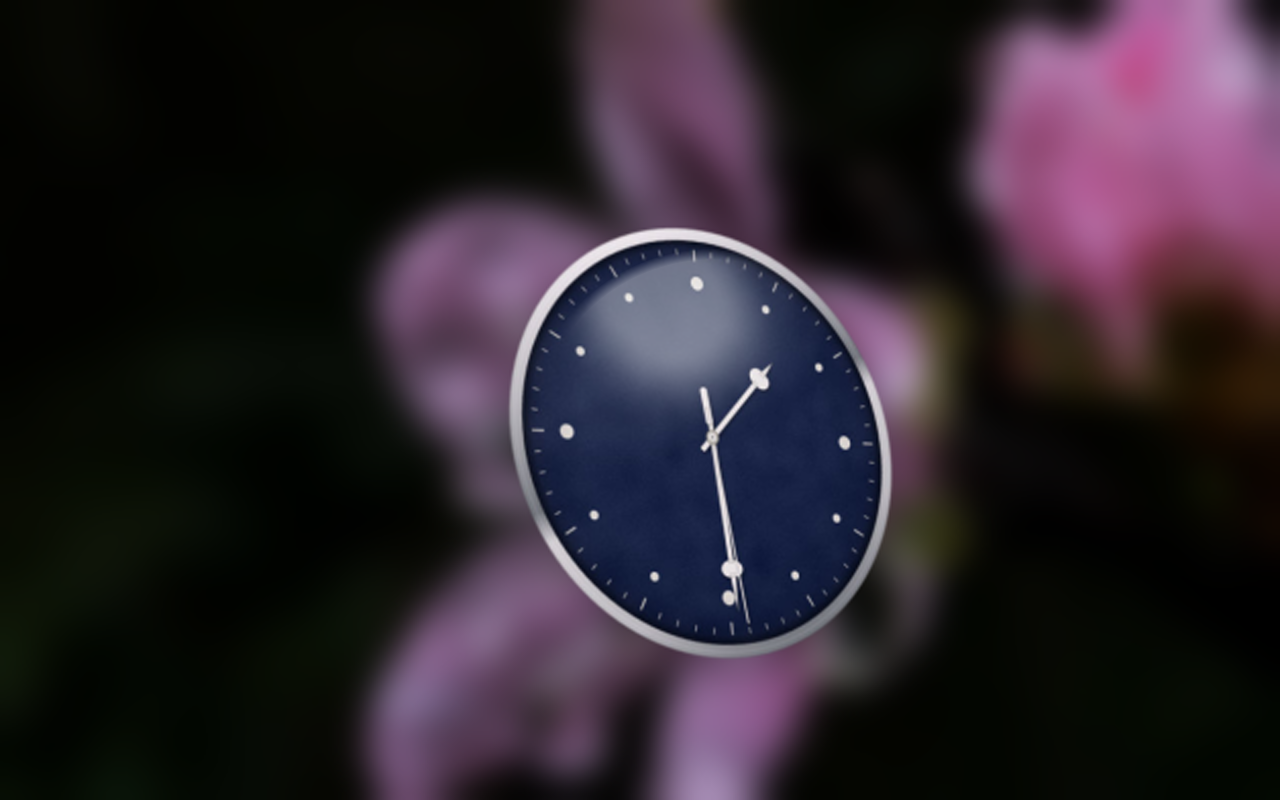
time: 1:29:29
